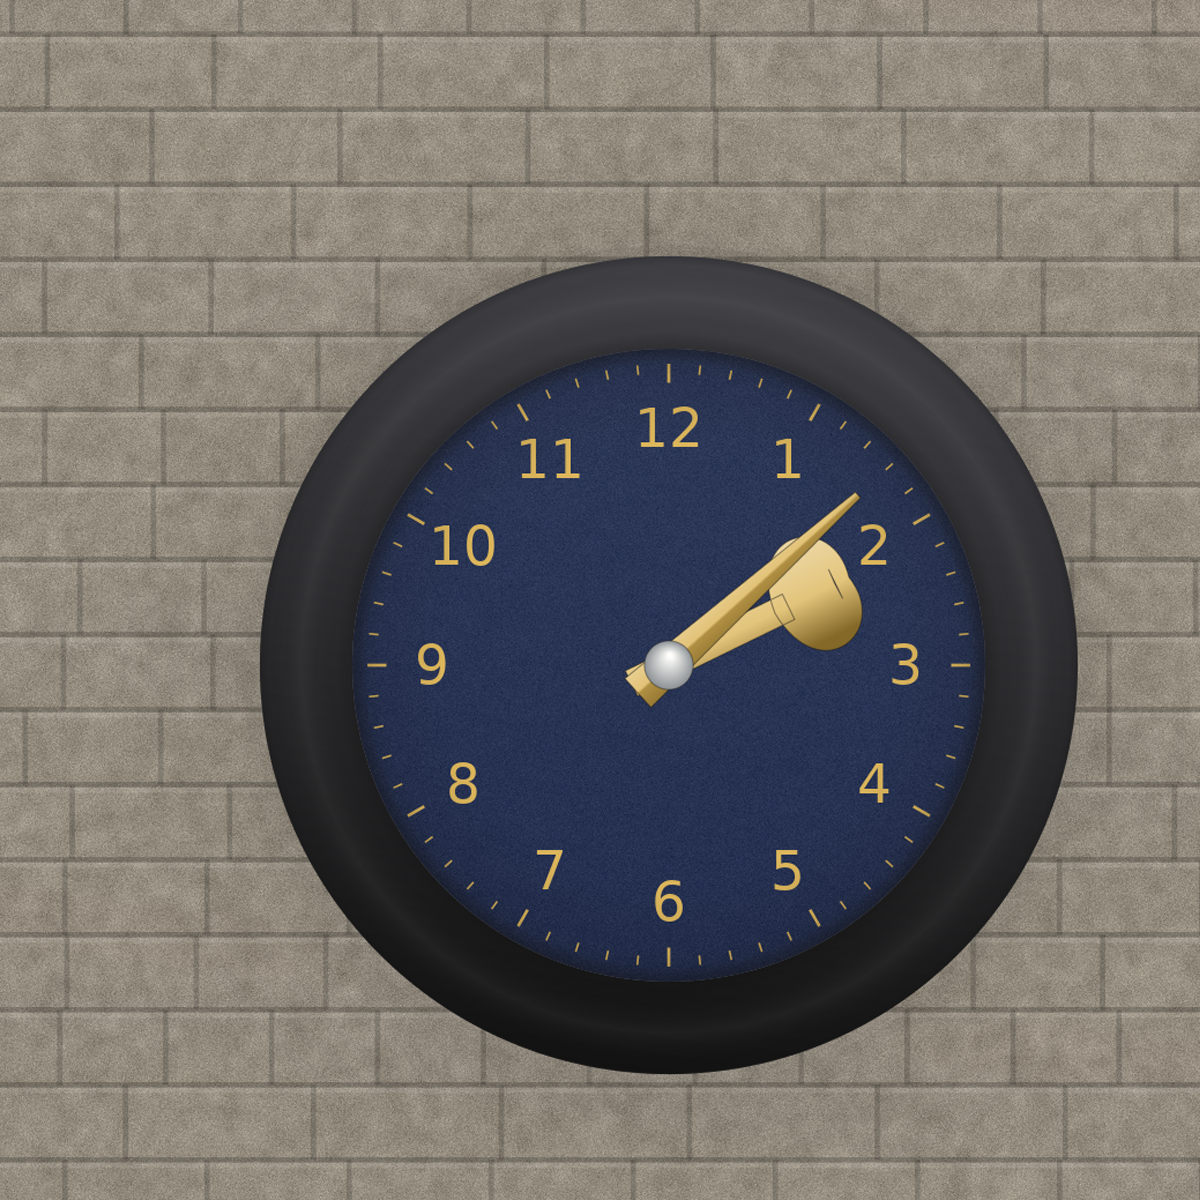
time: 2:08
